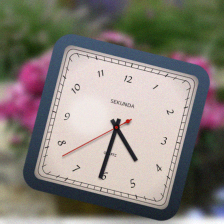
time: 4:30:38
